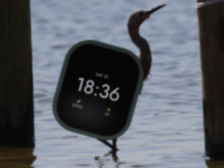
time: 18:36
